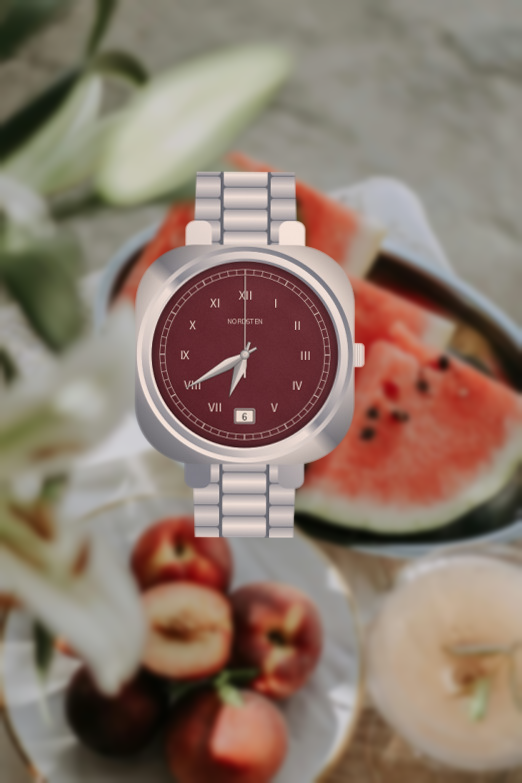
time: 6:40:00
